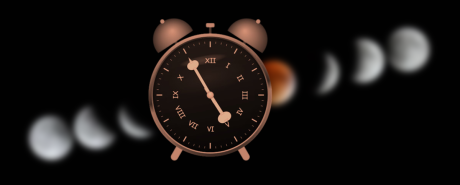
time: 4:55
